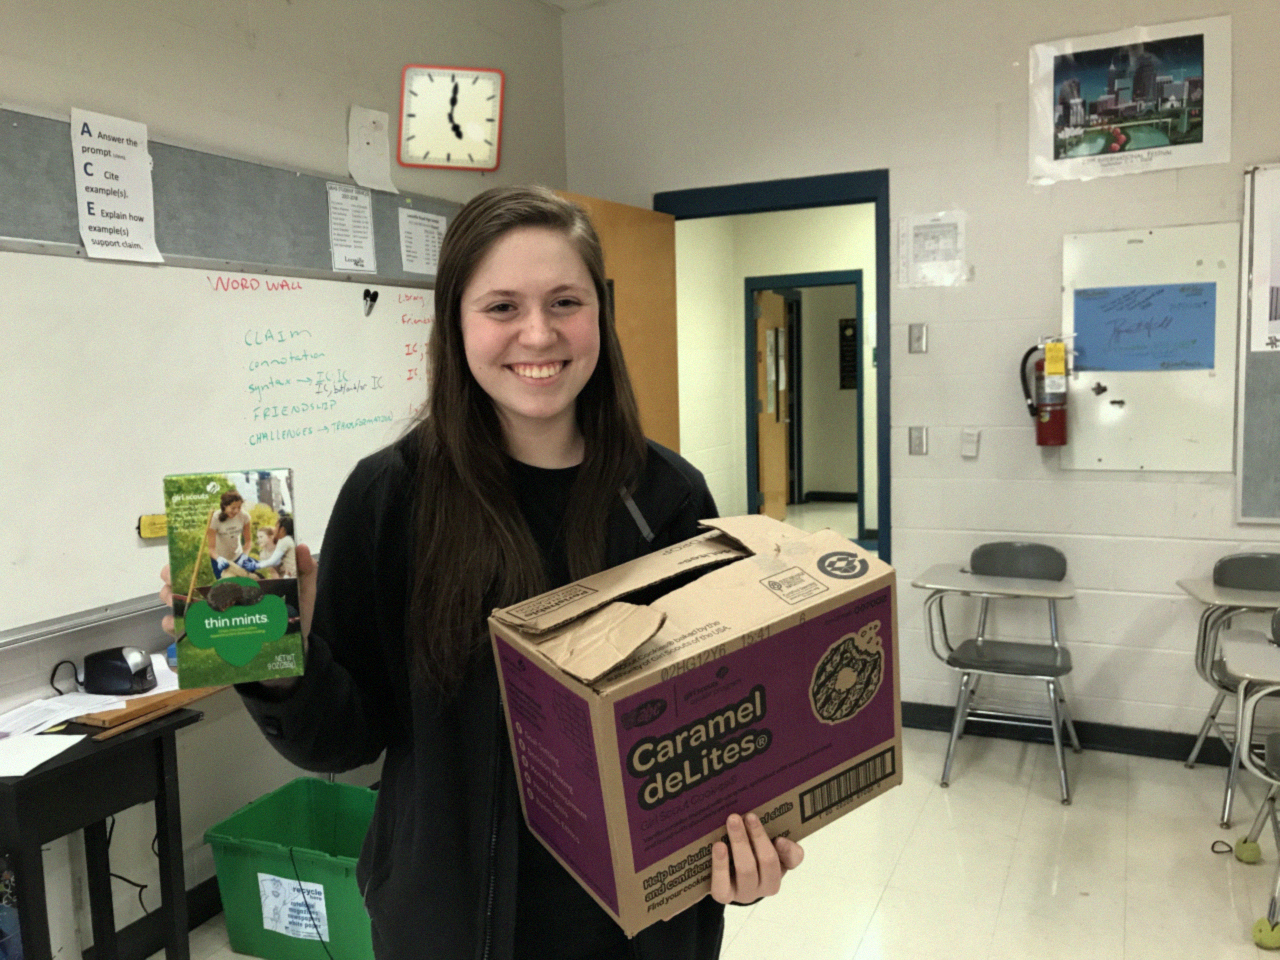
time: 5:01
